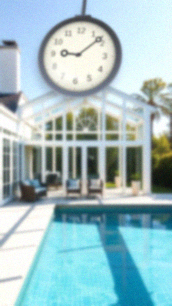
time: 9:08
